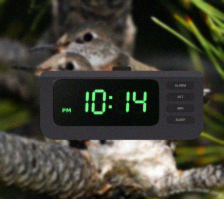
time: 10:14
